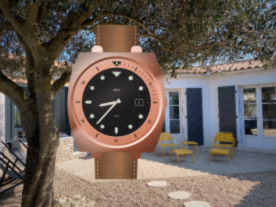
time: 8:37
